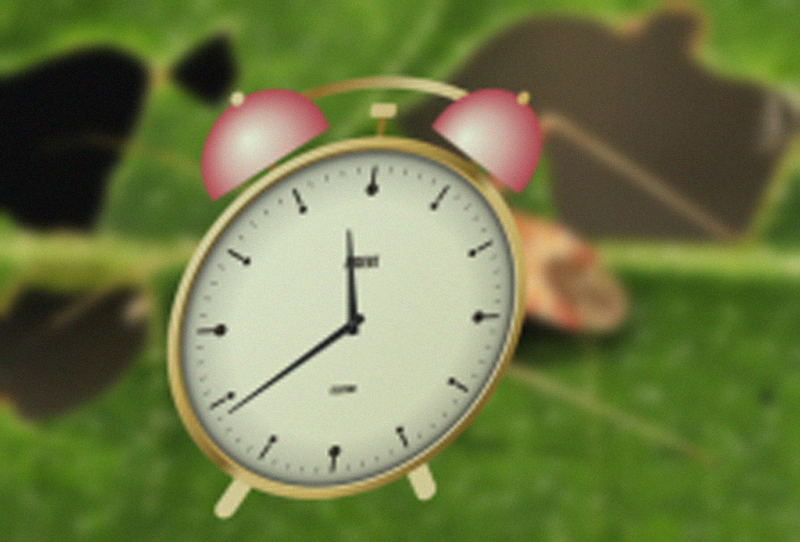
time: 11:39
